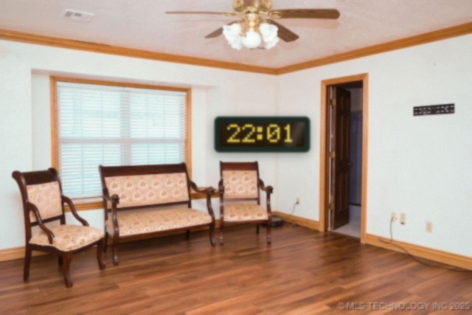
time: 22:01
